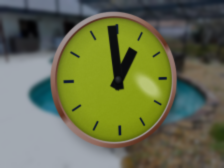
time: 12:59
